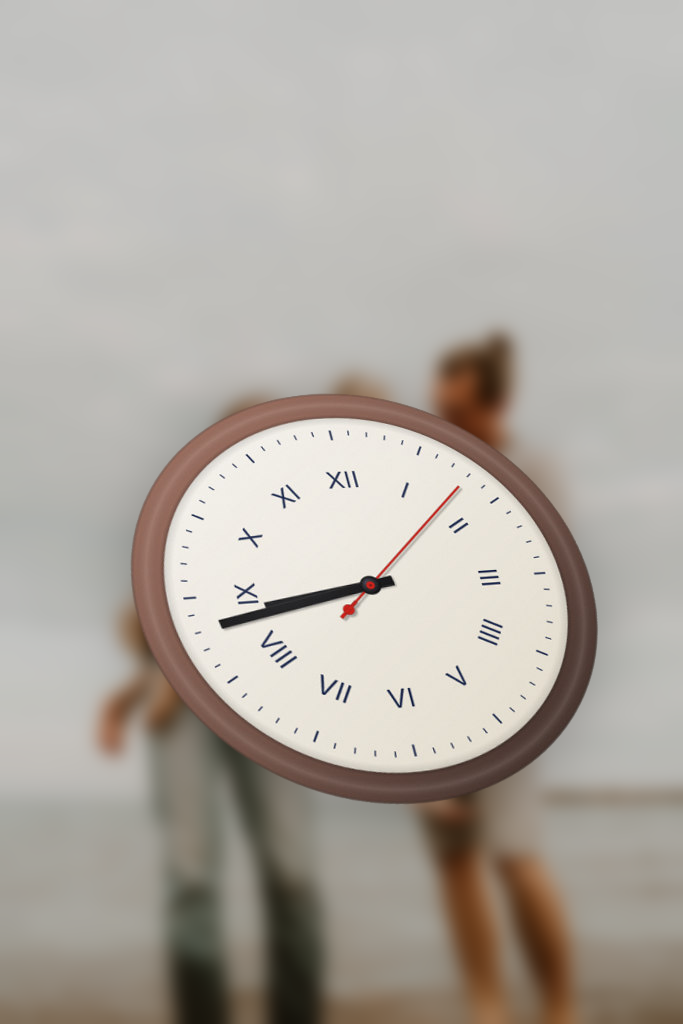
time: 8:43:08
